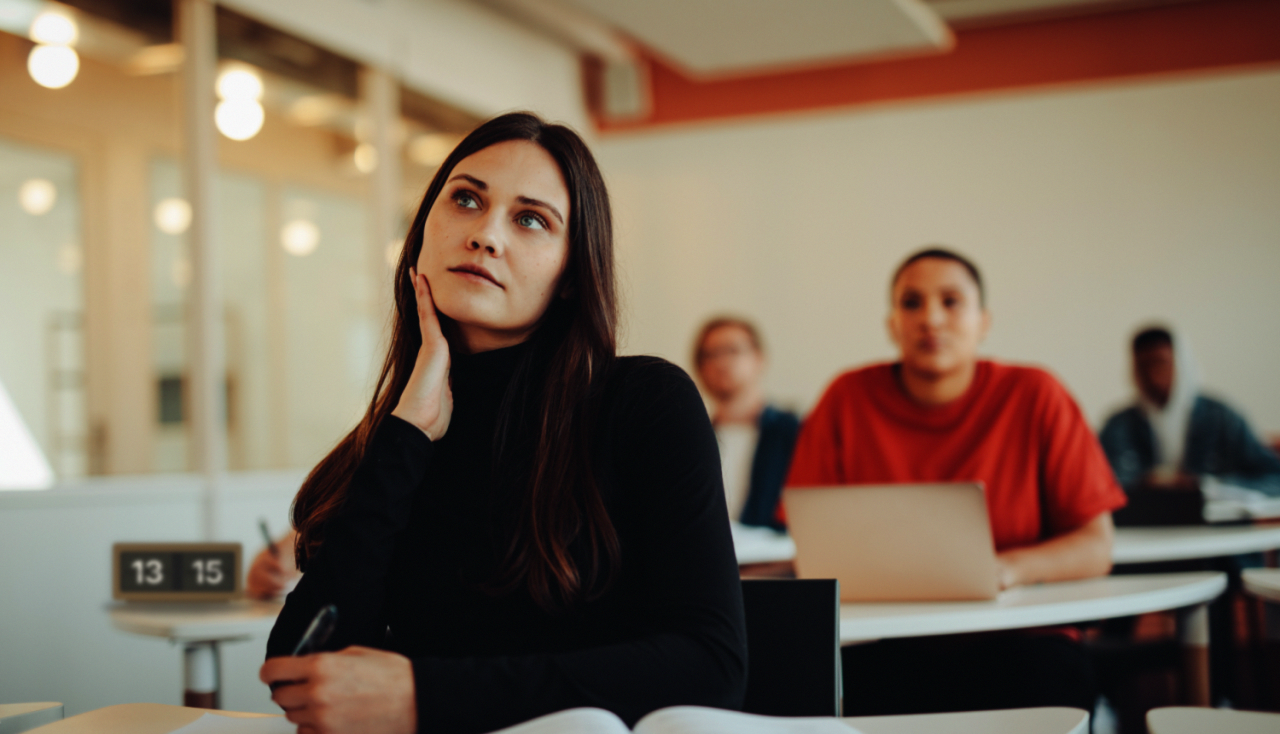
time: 13:15
